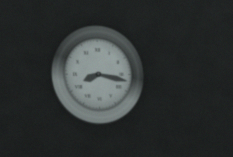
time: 8:17
